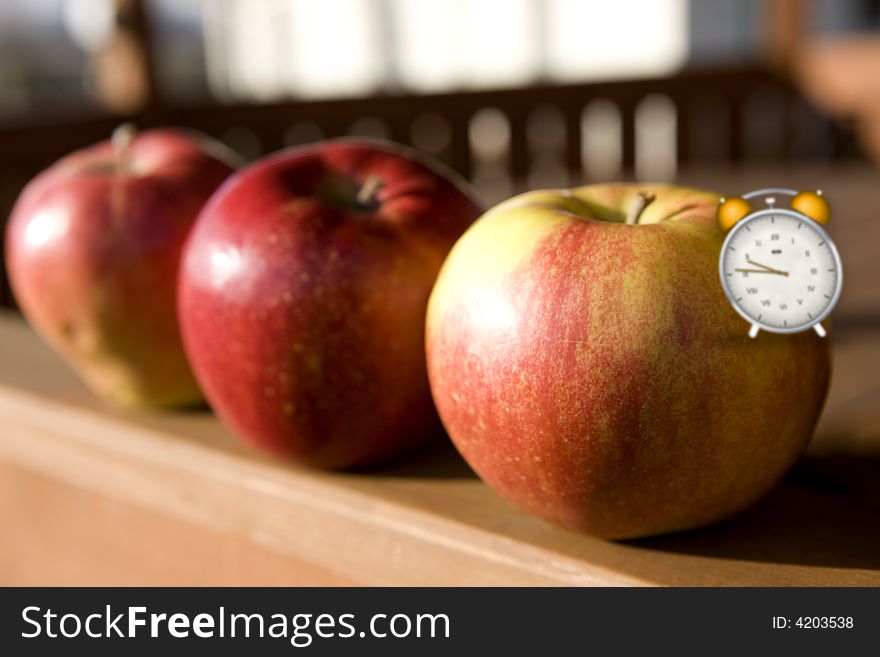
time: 9:46
